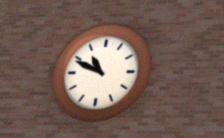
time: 10:49
